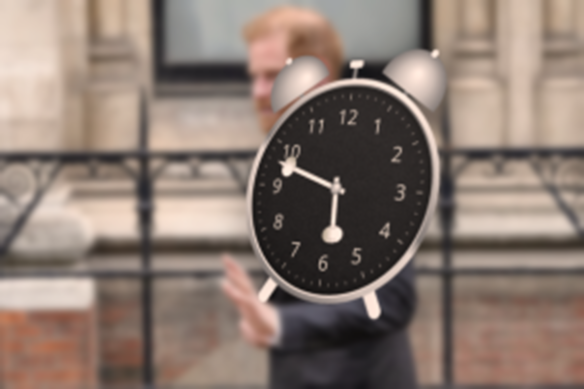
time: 5:48
